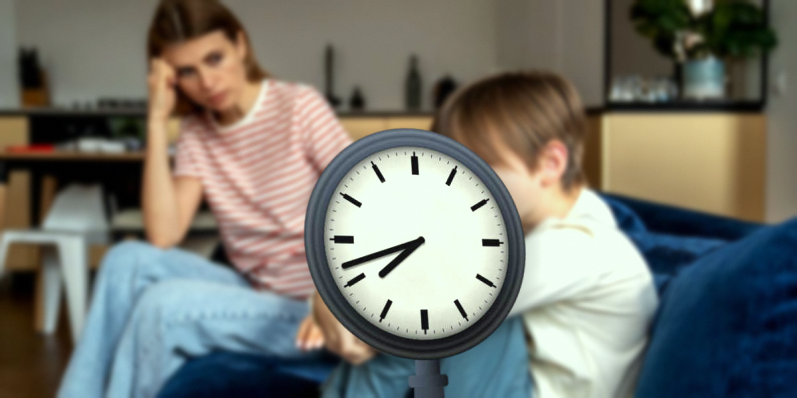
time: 7:42
